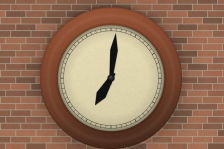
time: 7:01
